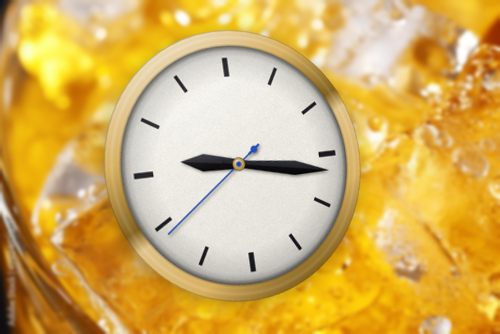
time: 9:16:39
